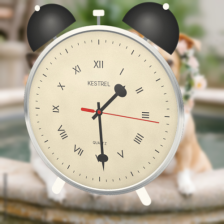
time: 1:29:16
